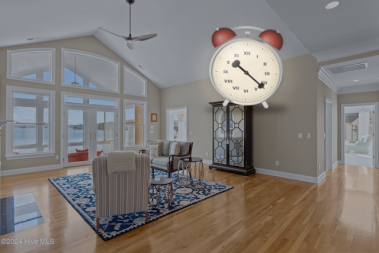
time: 10:22
